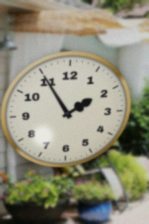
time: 1:55
